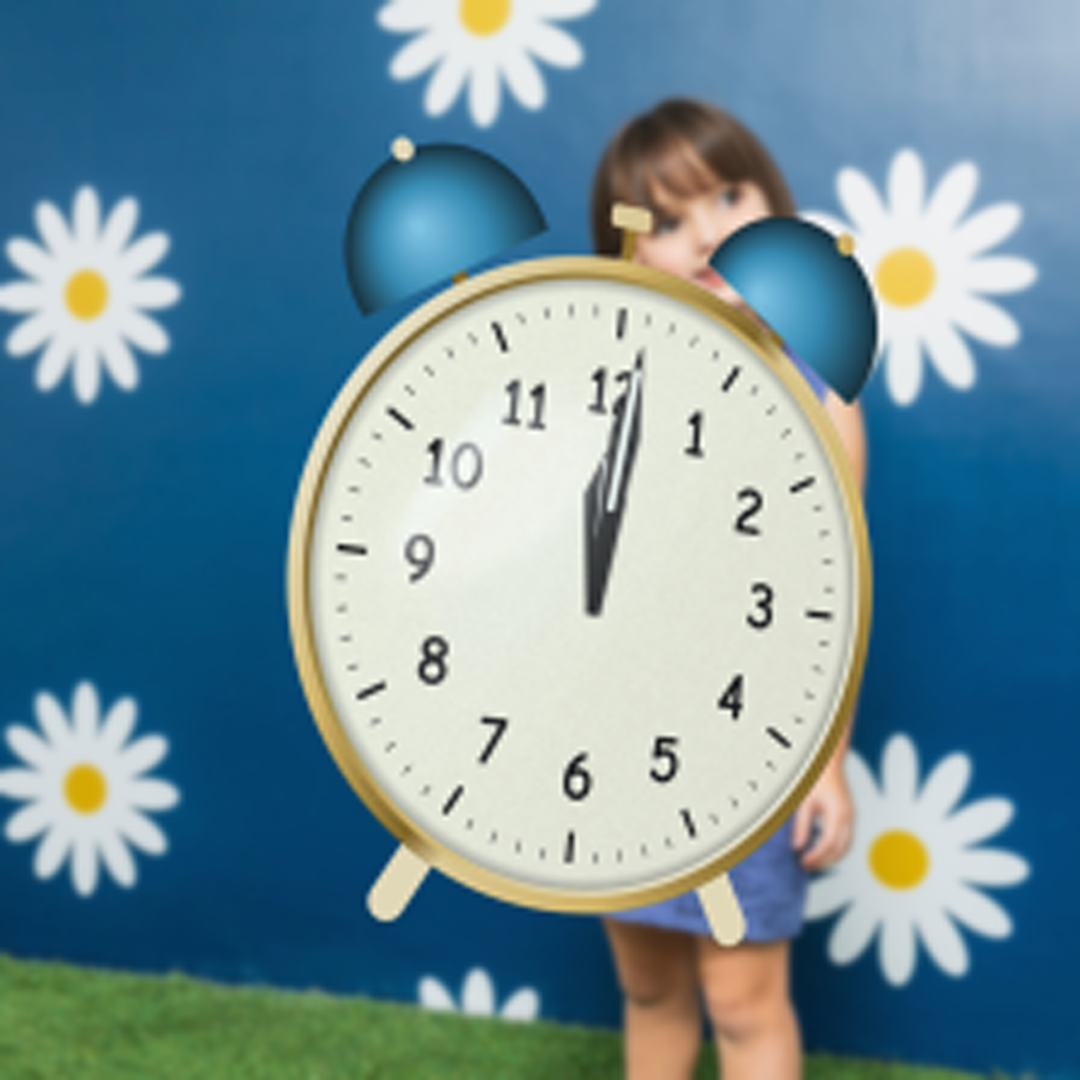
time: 12:01
